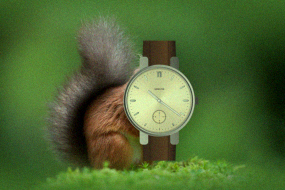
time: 10:21
